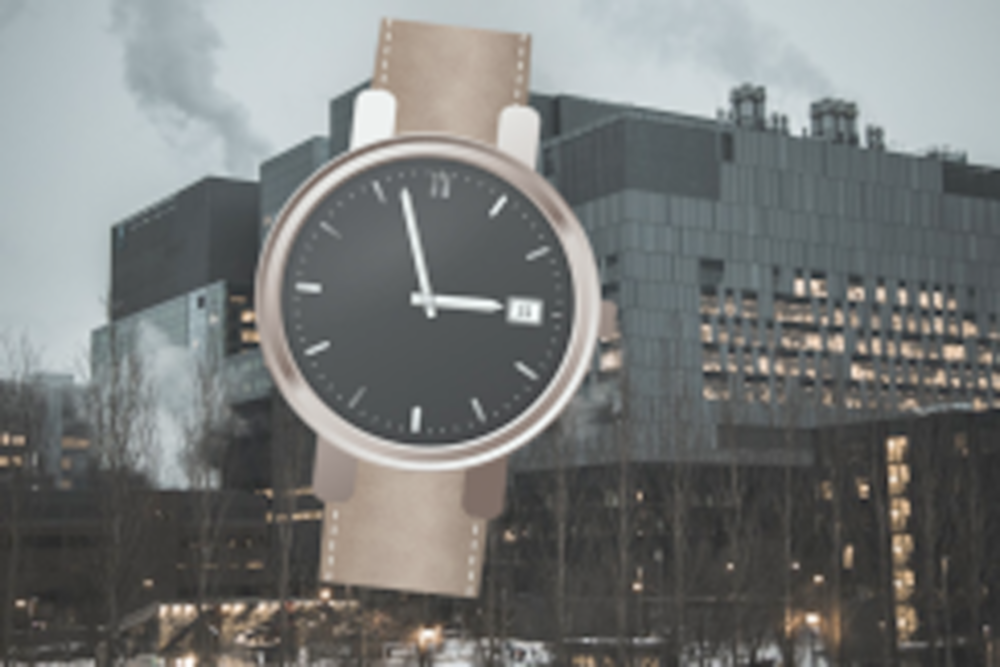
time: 2:57
